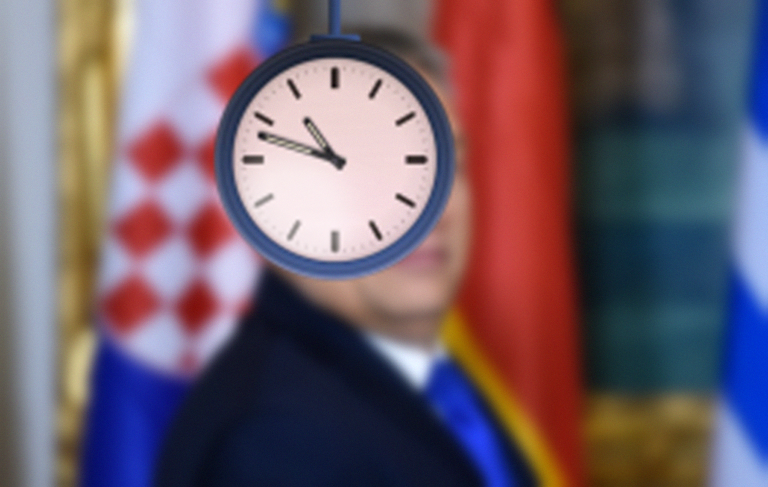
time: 10:48
